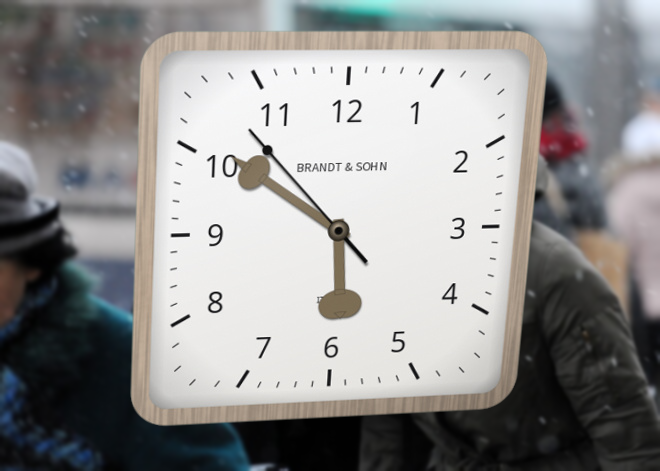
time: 5:50:53
